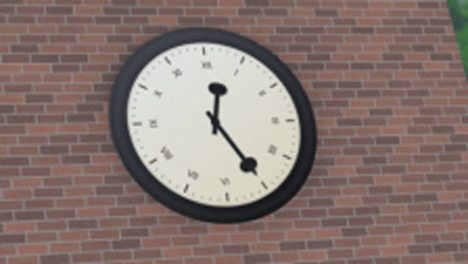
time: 12:25
